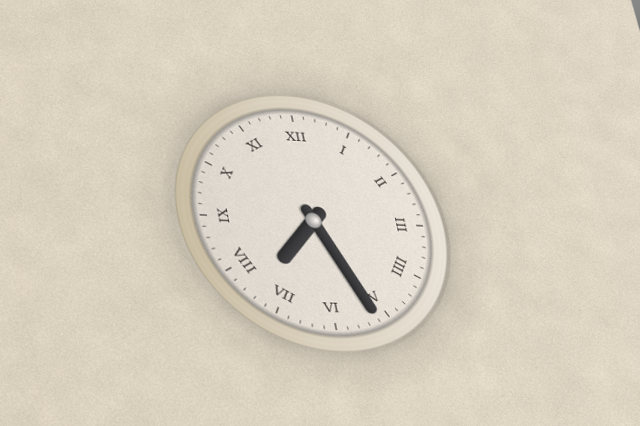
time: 7:26
